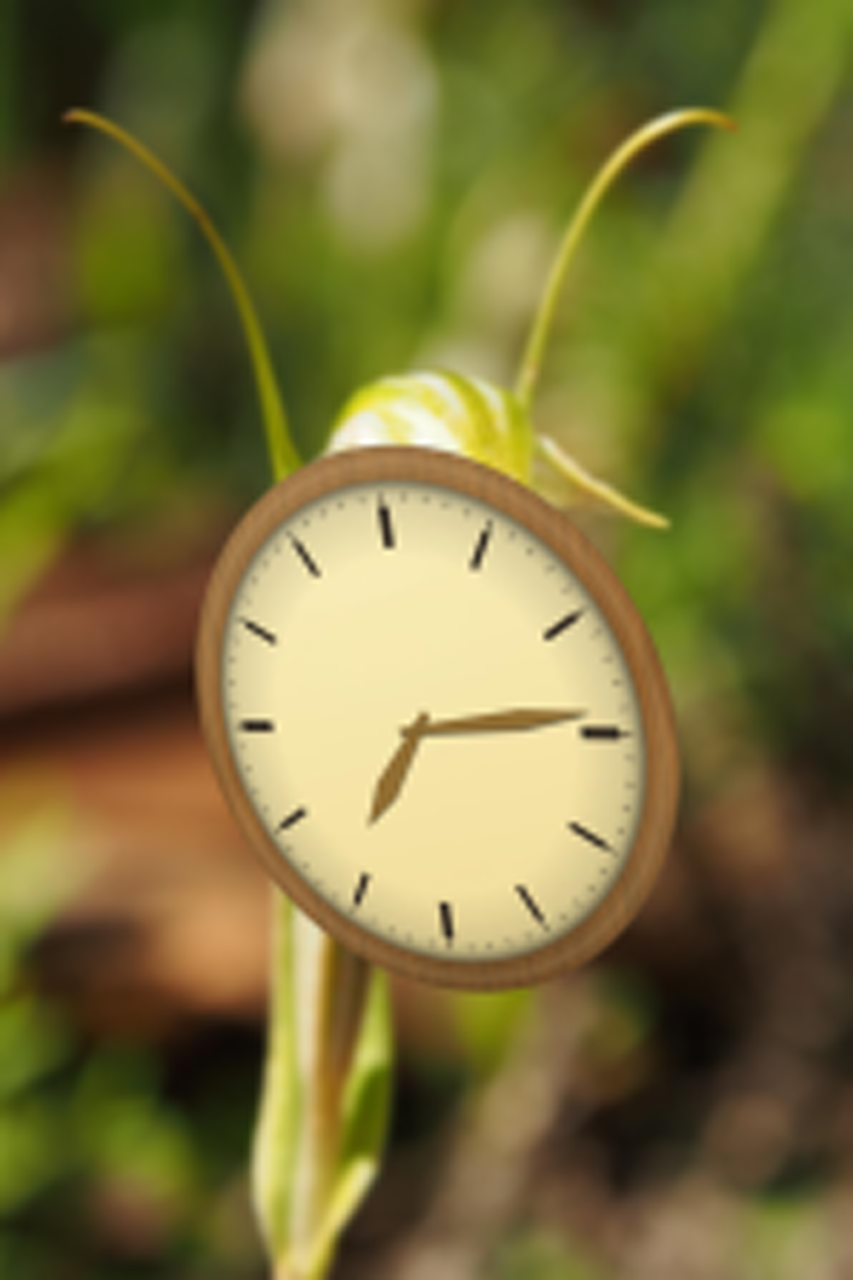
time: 7:14
